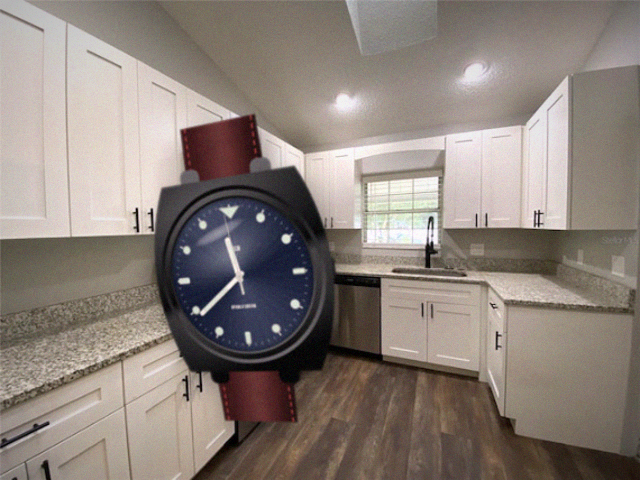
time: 11:38:59
